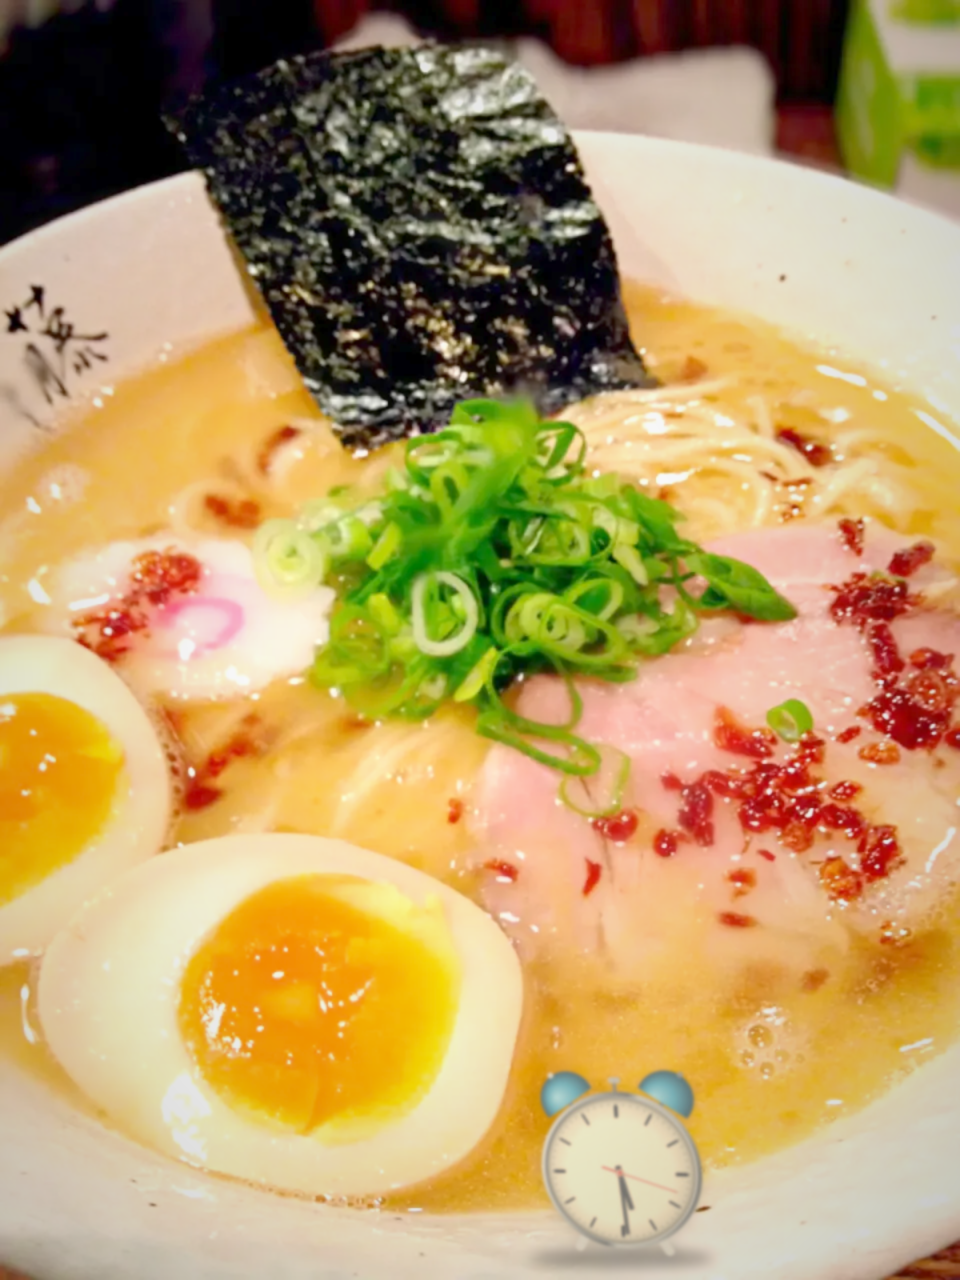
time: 5:29:18
